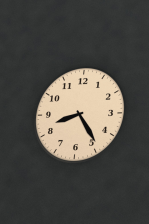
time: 8:24
